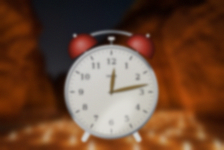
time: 12:13
